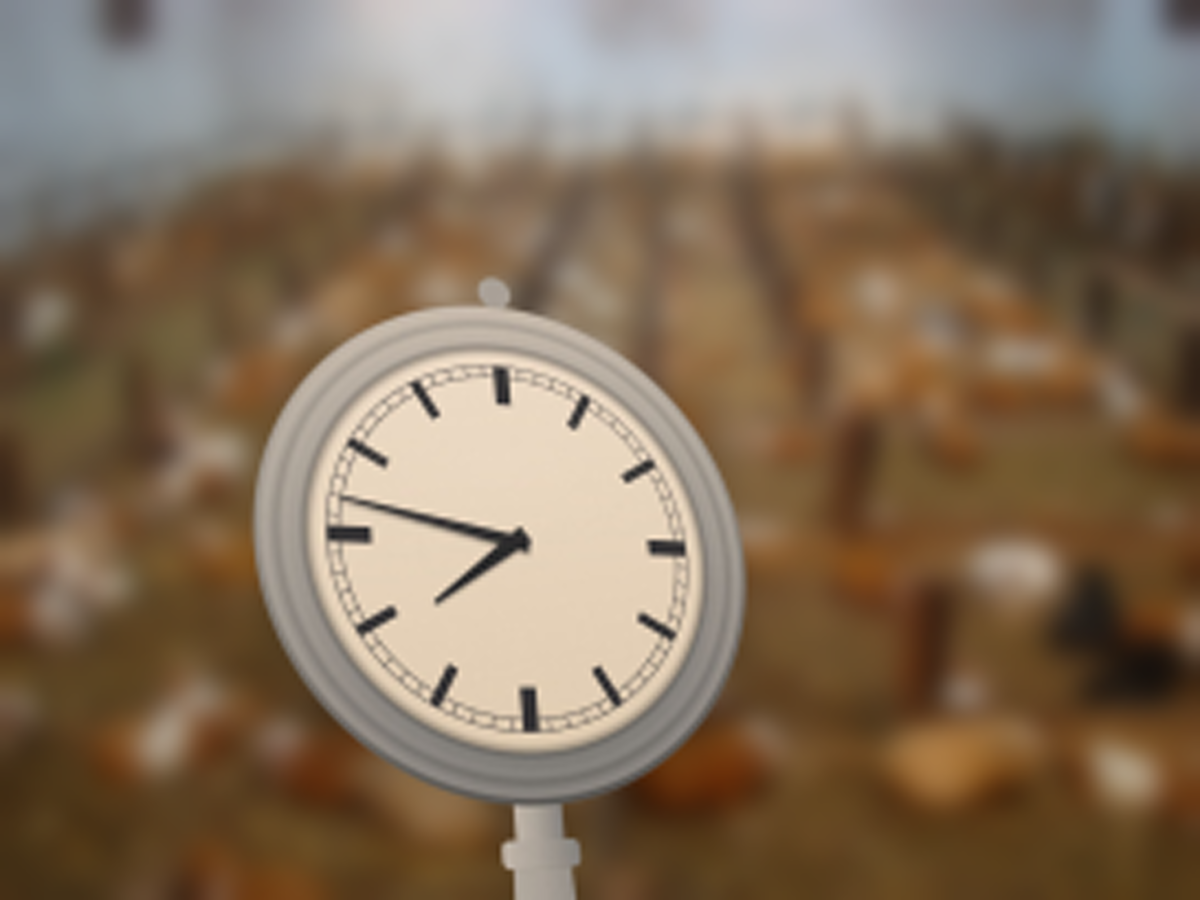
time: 7:47
